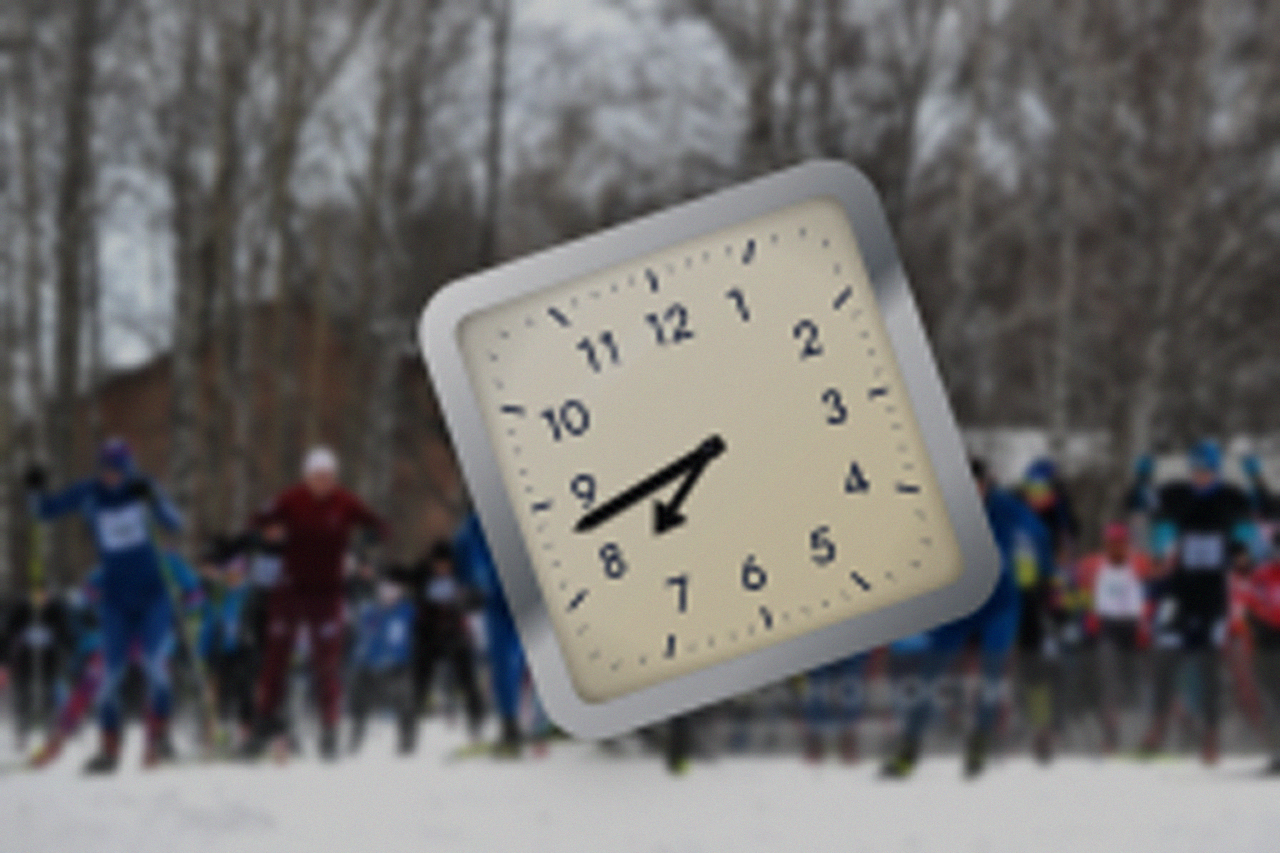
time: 7:43
